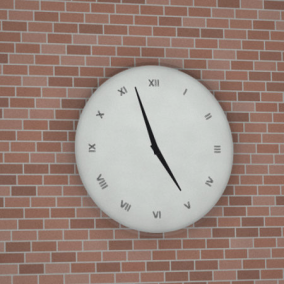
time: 4:57
